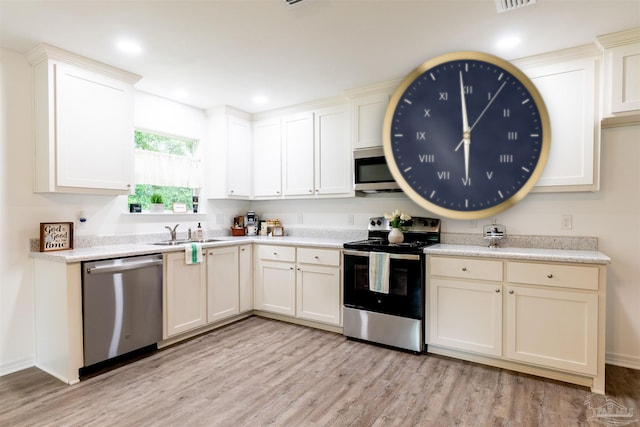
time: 5:59:06
